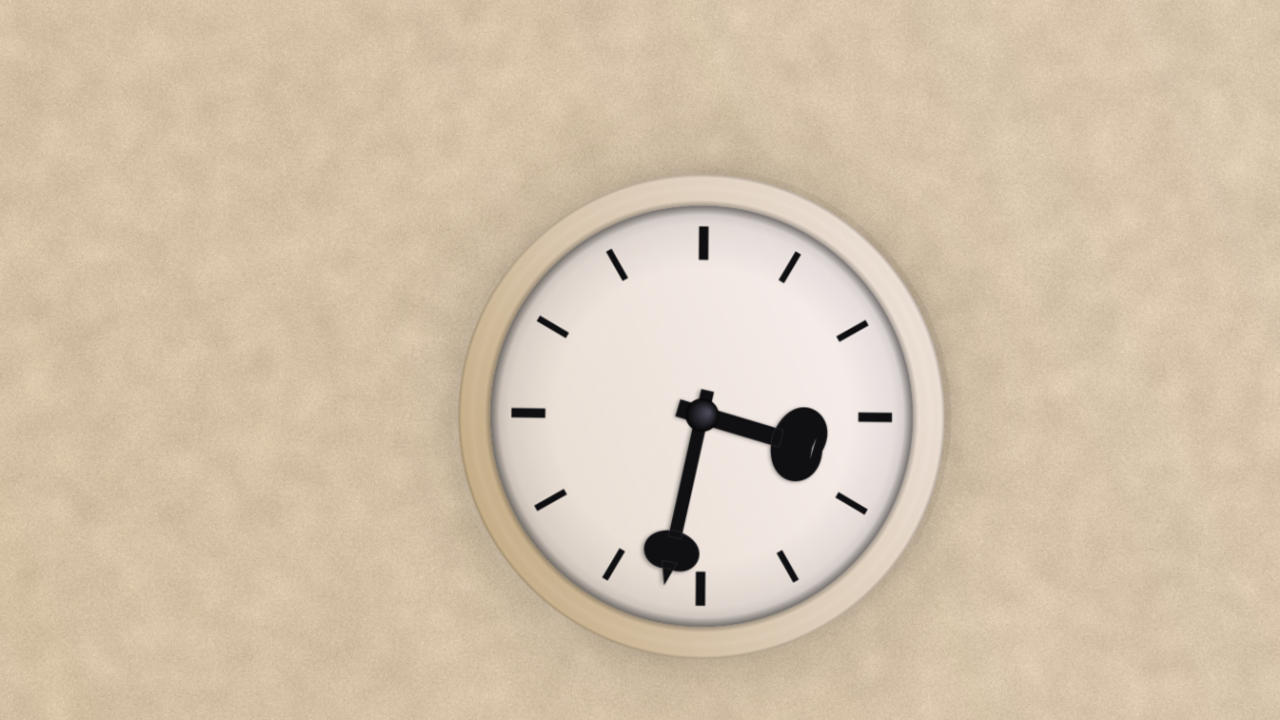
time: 3:32
